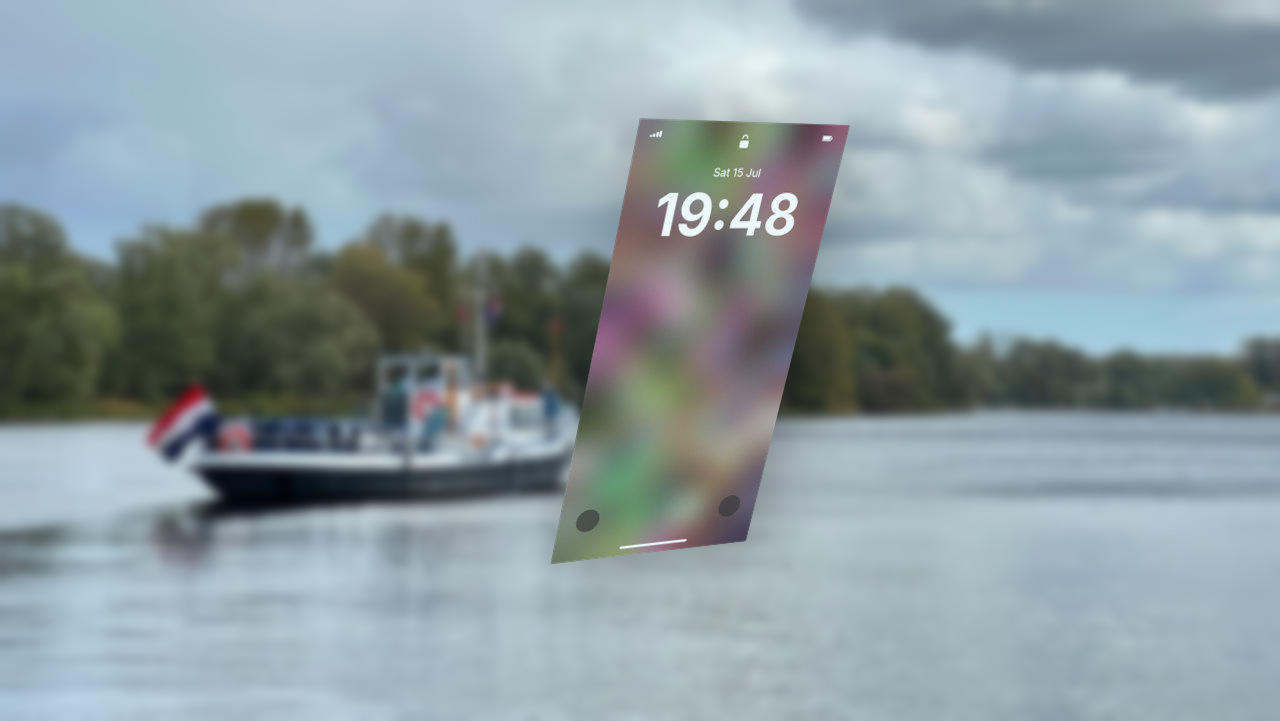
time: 19:48
